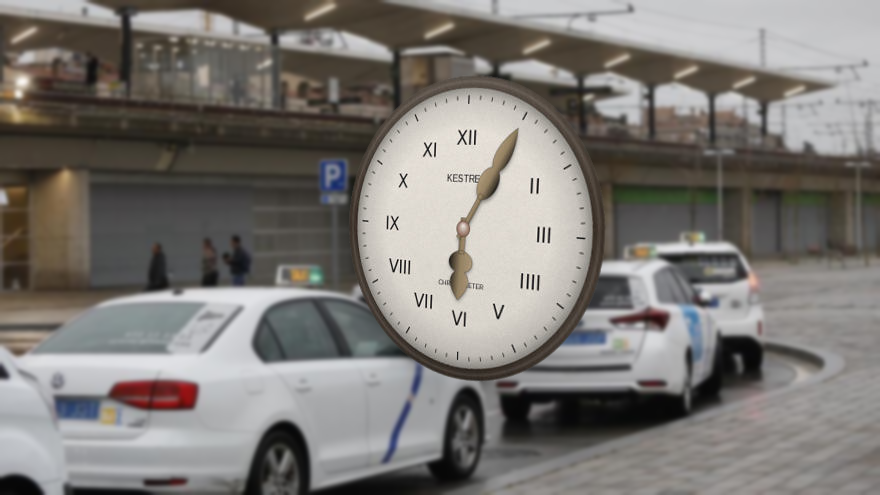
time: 6:05
